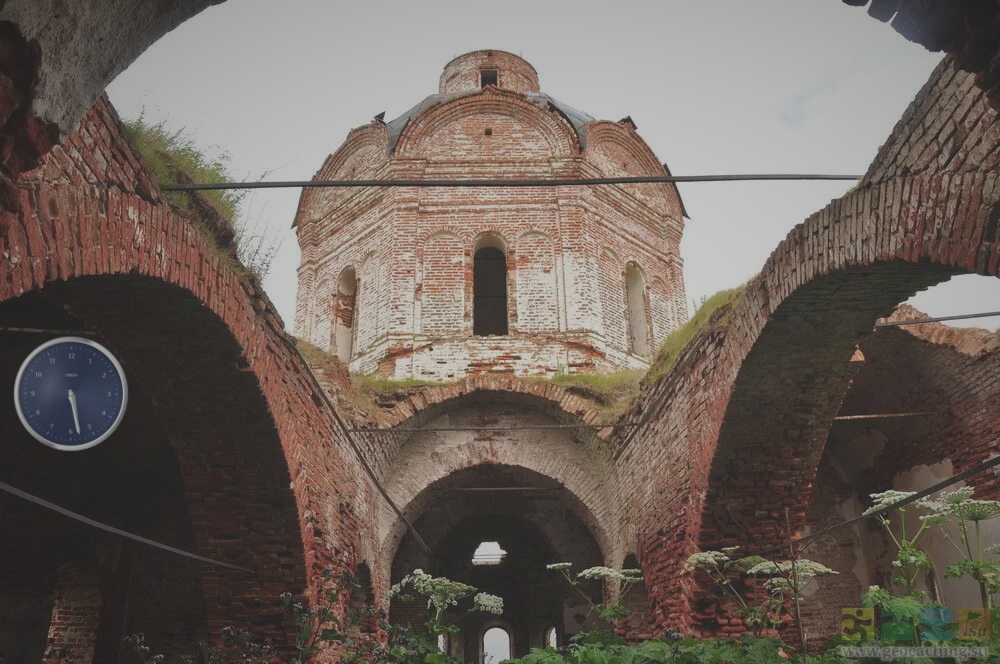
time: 5:28
